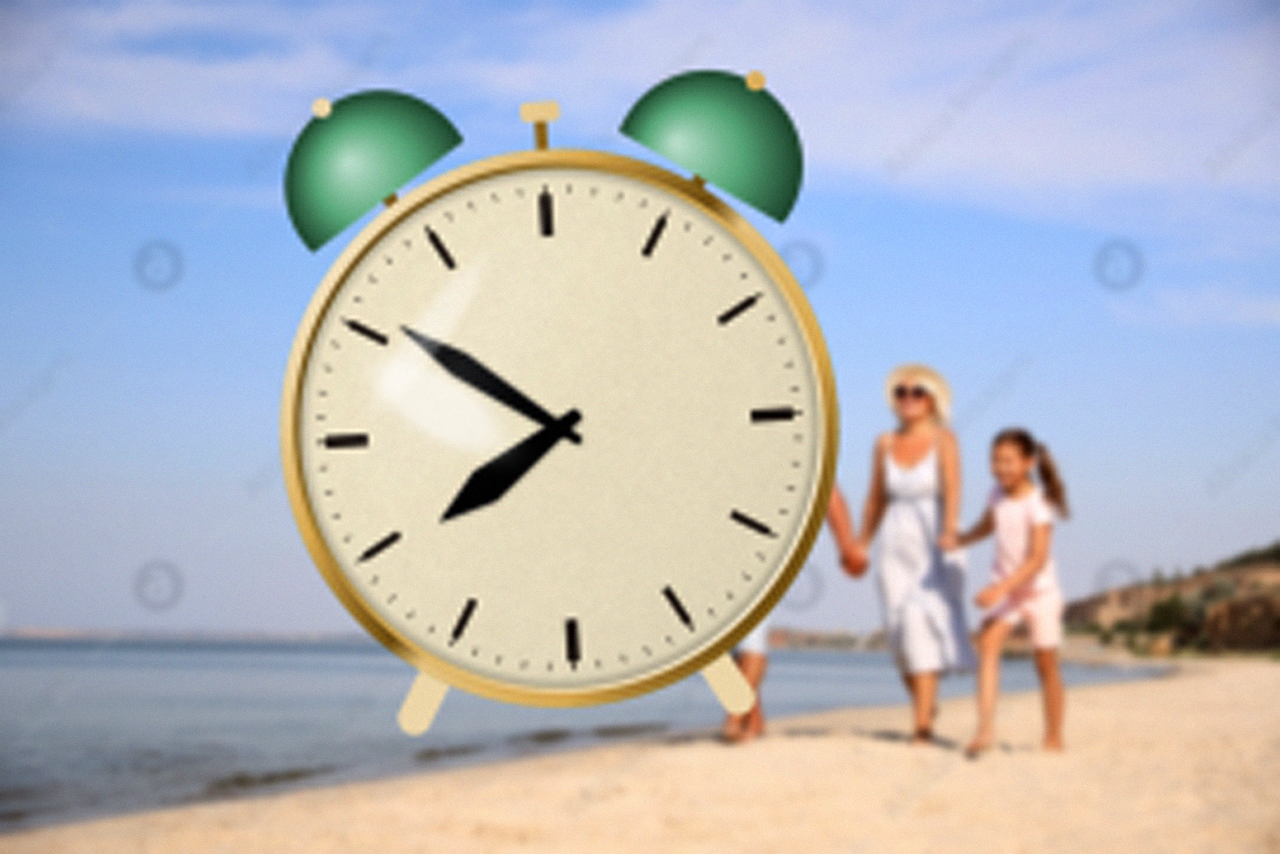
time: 7:51
